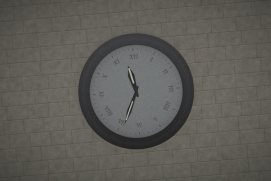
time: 11:34
